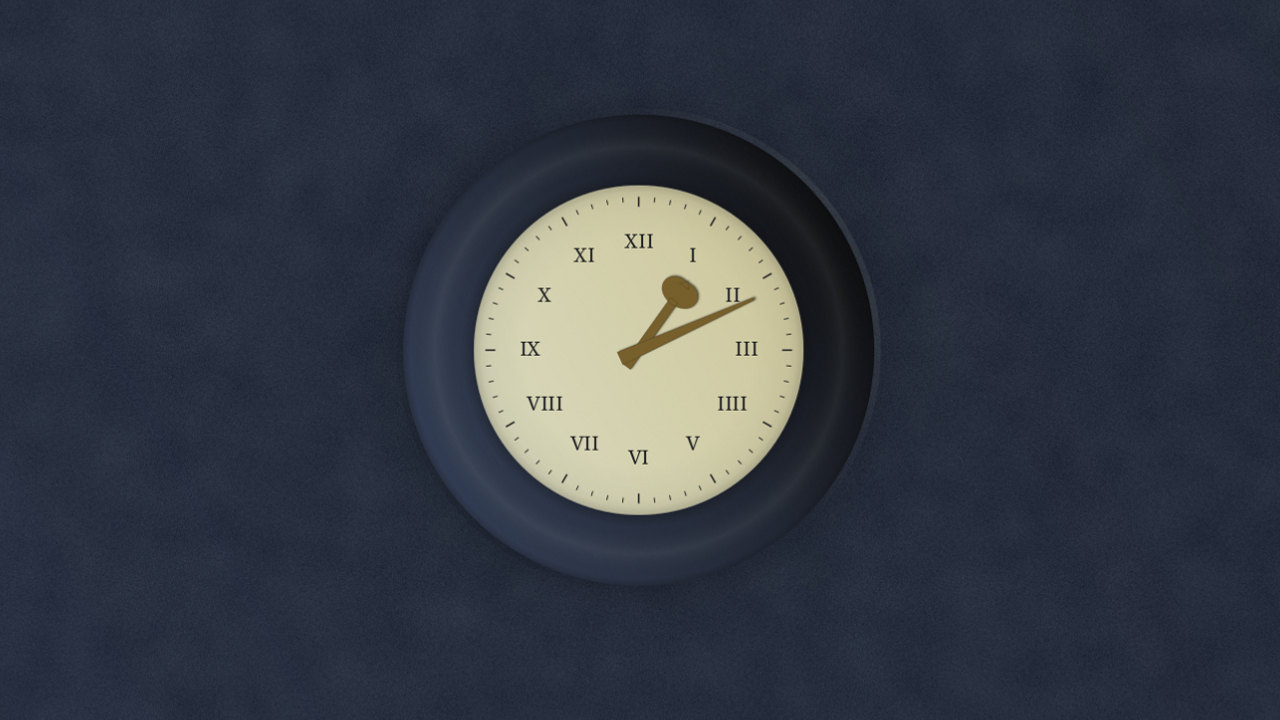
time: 1:11
